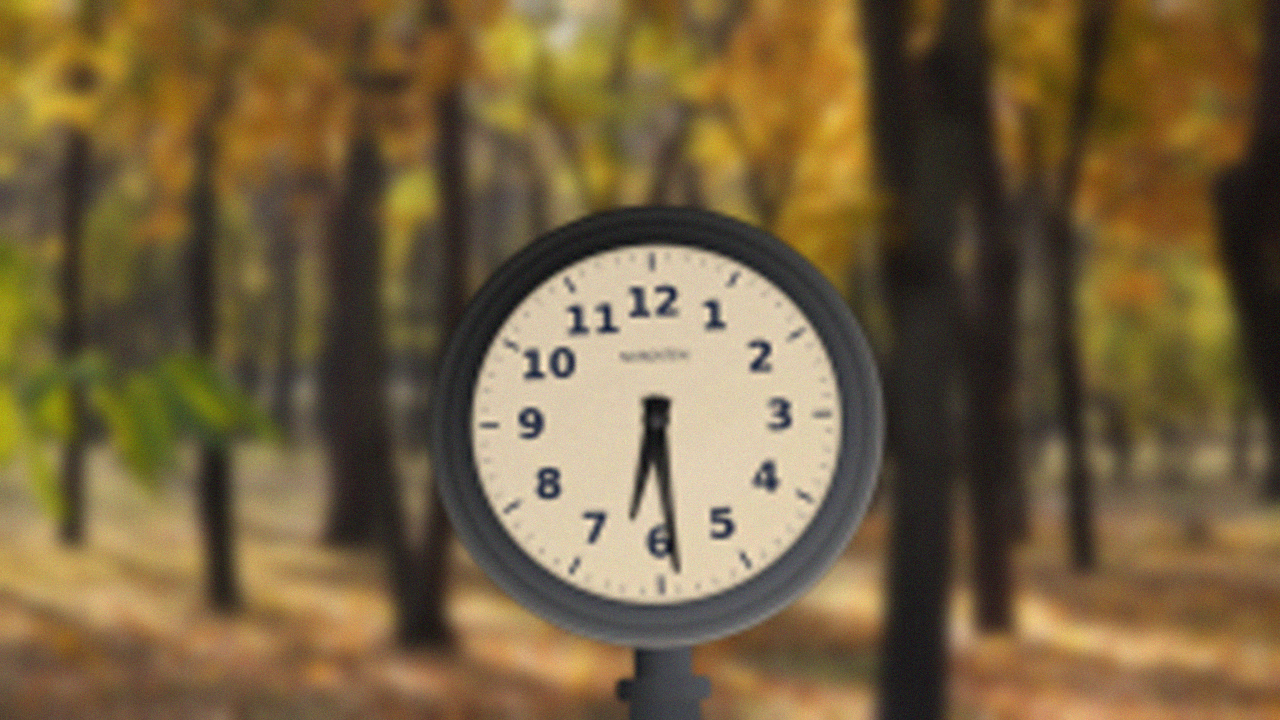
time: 6:29
